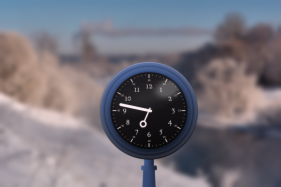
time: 6:47
